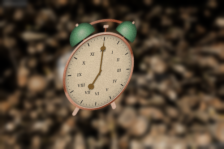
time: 7:00
